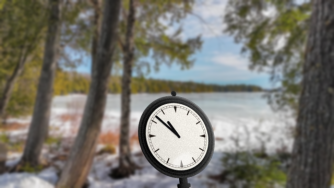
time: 10:52
